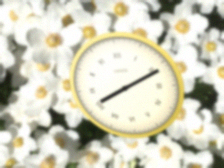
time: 8:11
